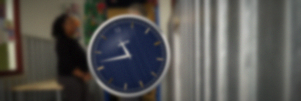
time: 11:47
